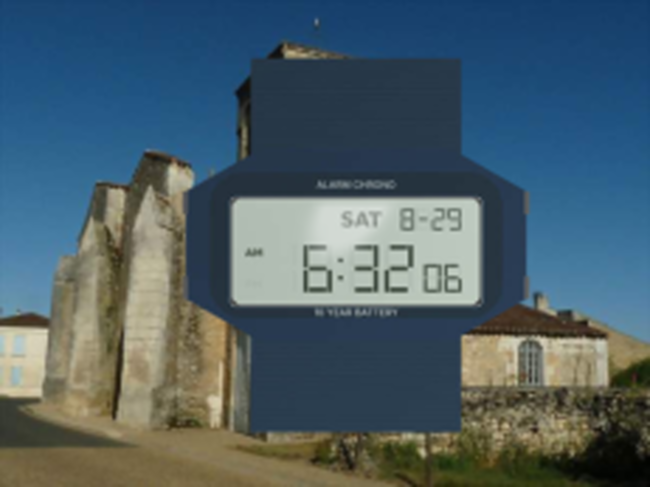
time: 6:32:06
